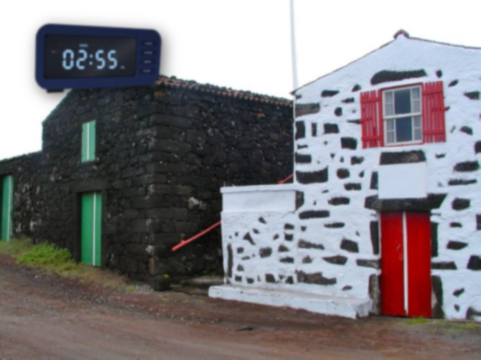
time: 2:55
